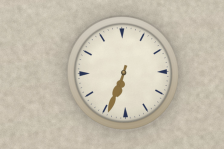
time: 6:34
